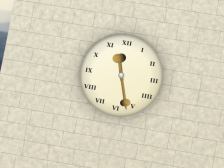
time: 11:27
